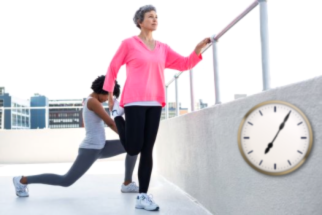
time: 7:05
